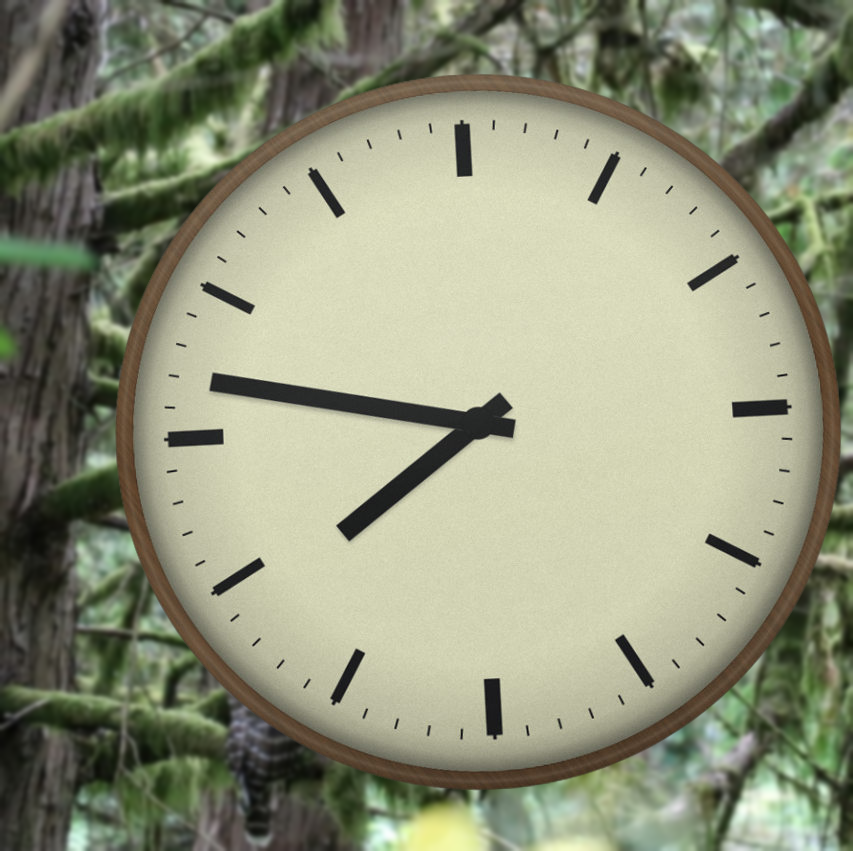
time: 7:47
